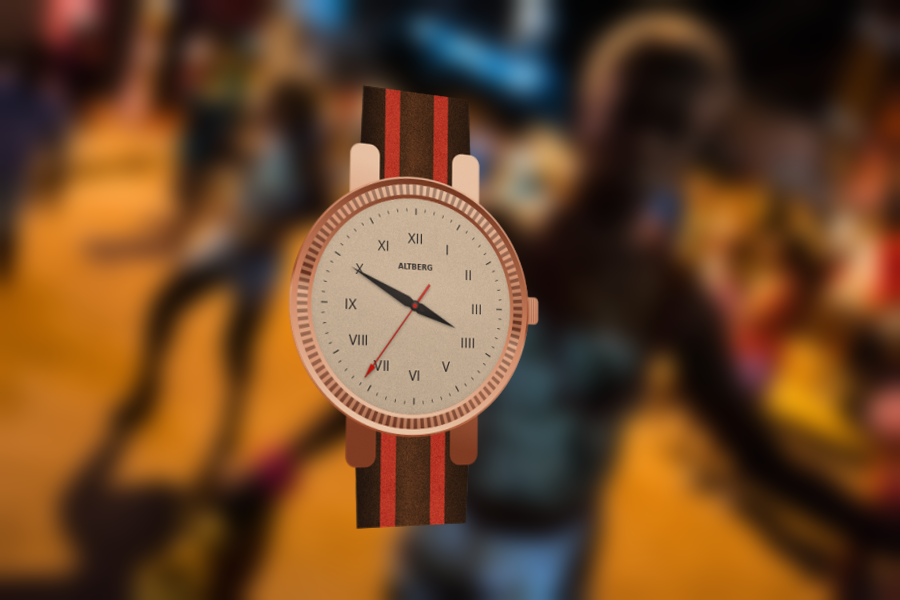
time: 3:49:36
